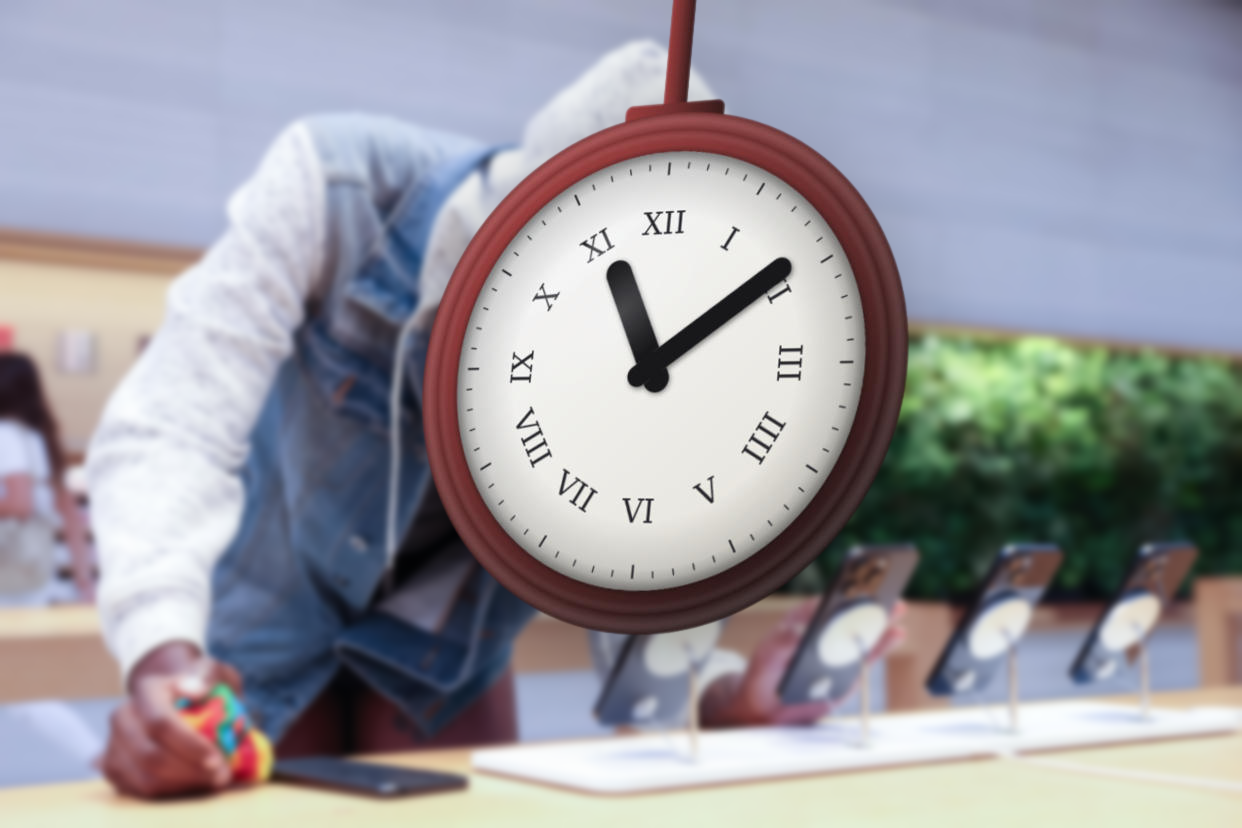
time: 11:09
